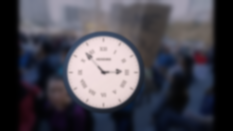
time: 2:53
